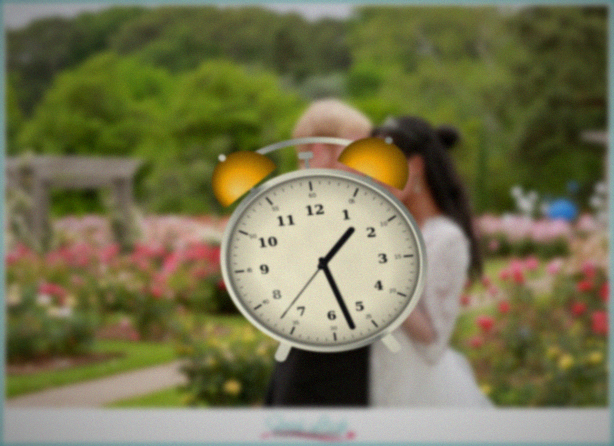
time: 1:27:37
